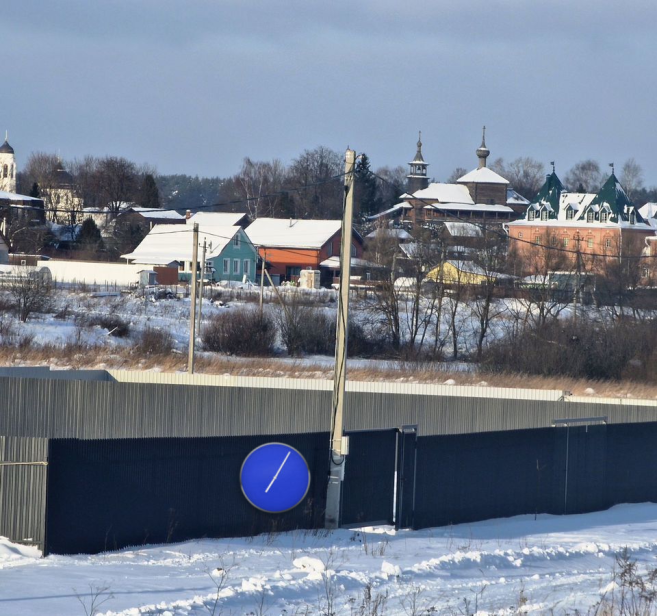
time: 7:05
